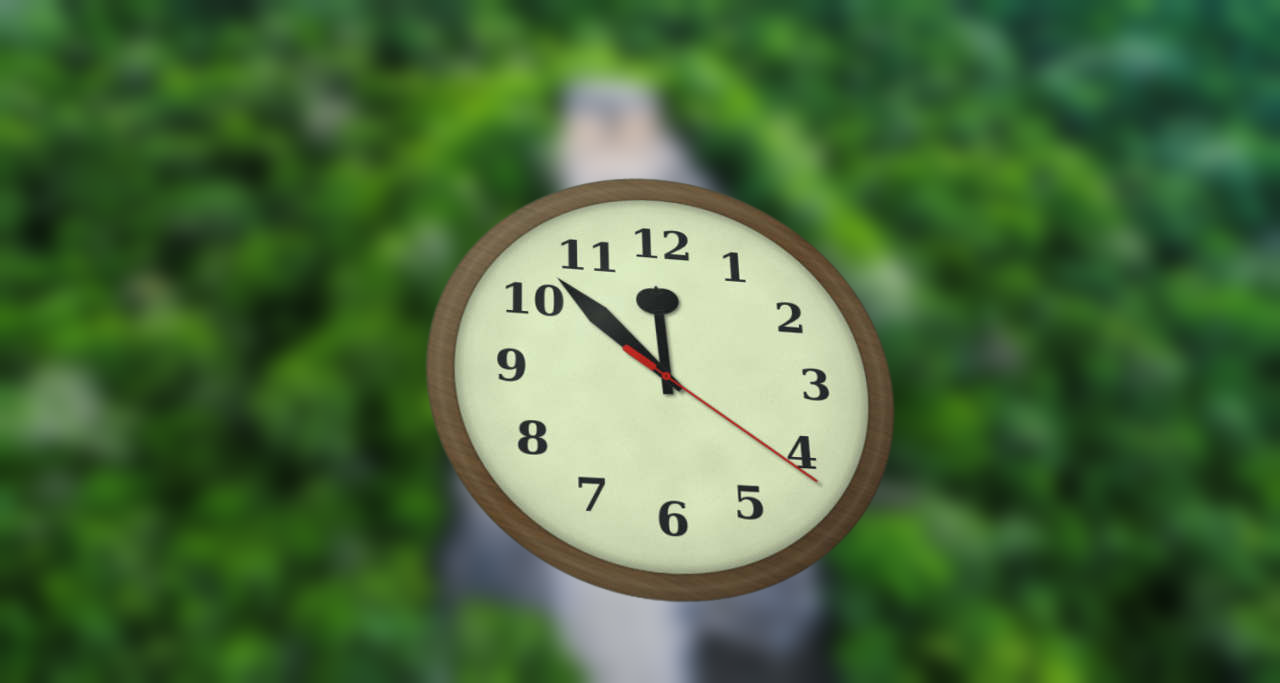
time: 11:52:21
